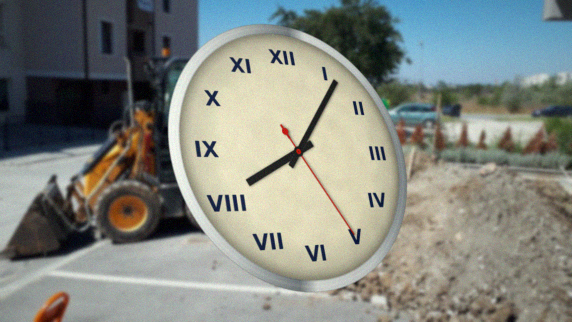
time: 8:06:25
